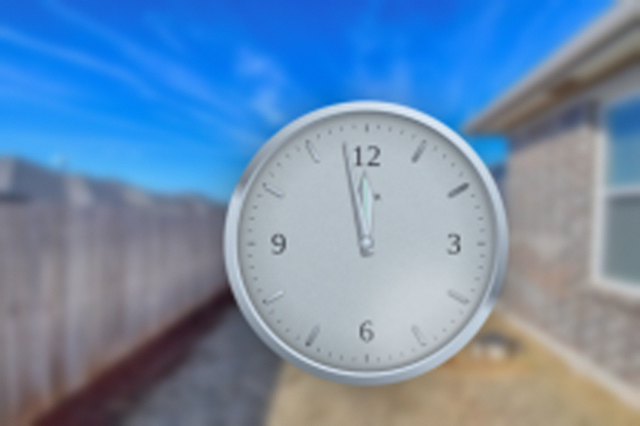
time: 11:58
